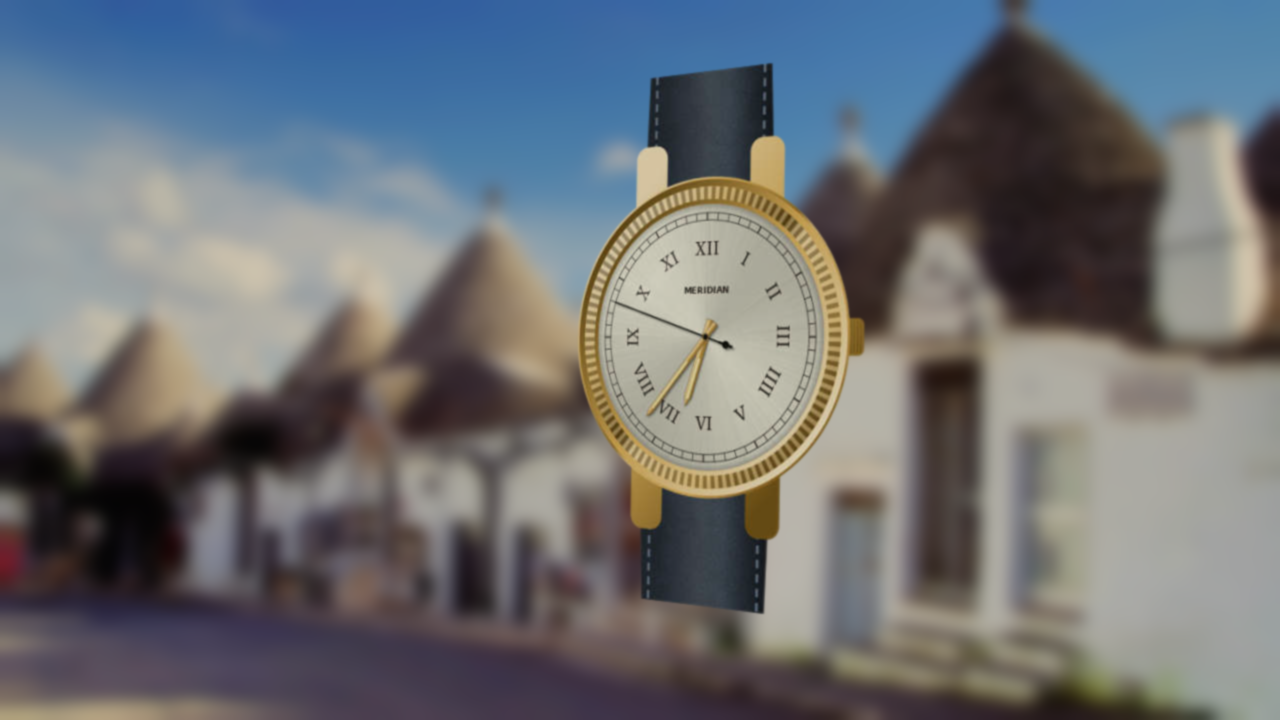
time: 6:36:48
